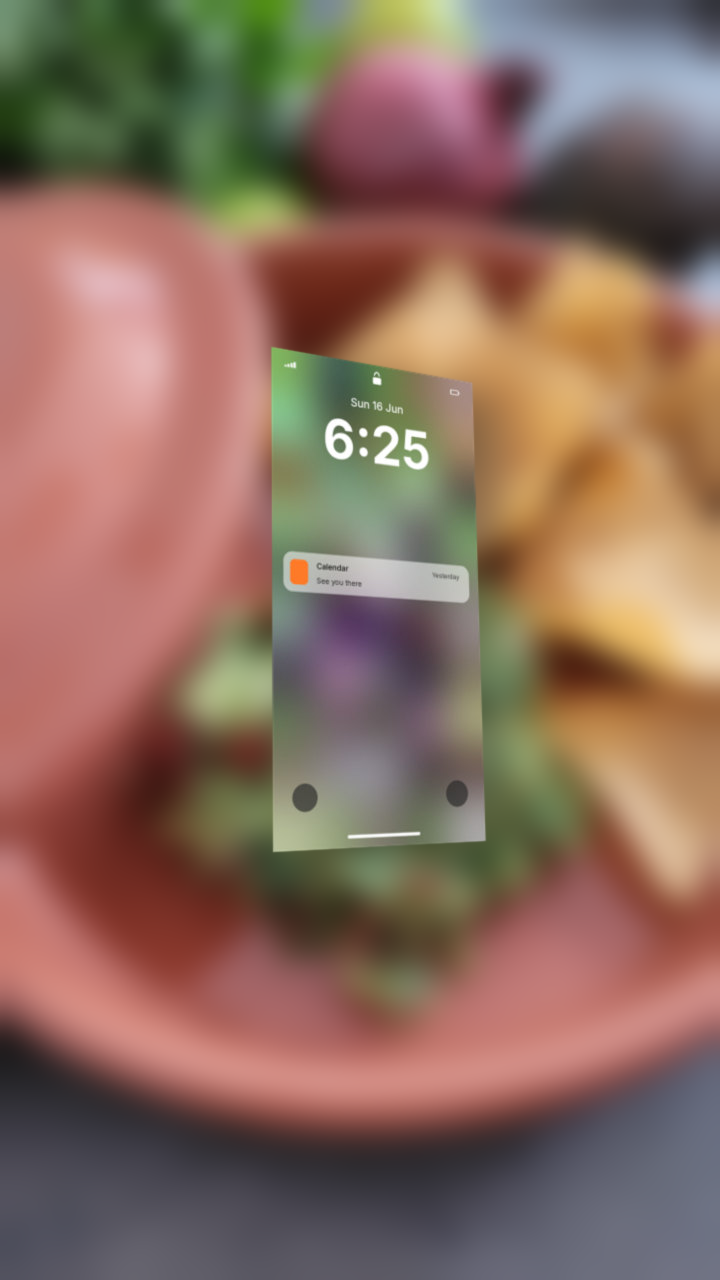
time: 6:25
